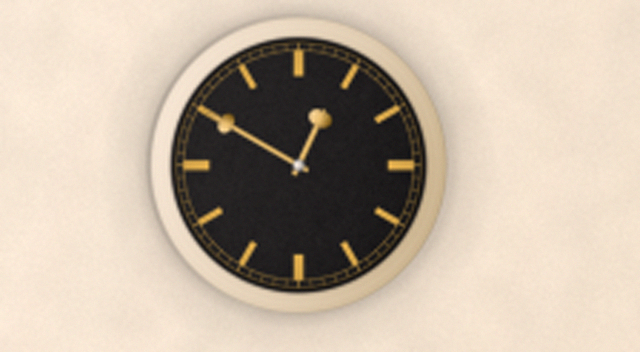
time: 12:50
